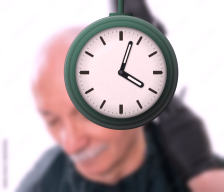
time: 4:03
